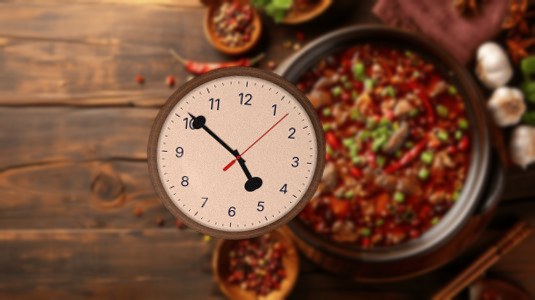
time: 4:51:07
